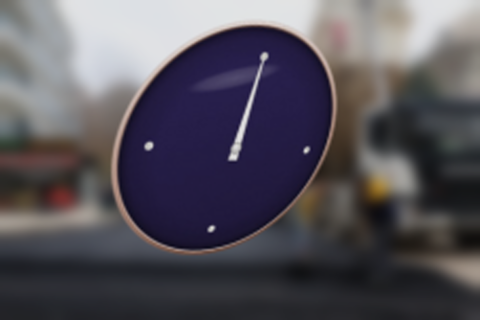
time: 12:00
